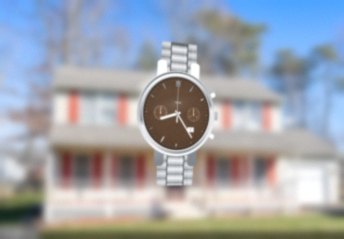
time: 8:24
